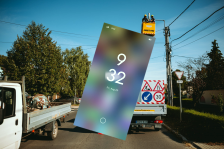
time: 9:32
